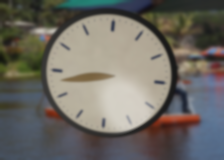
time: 8:43
